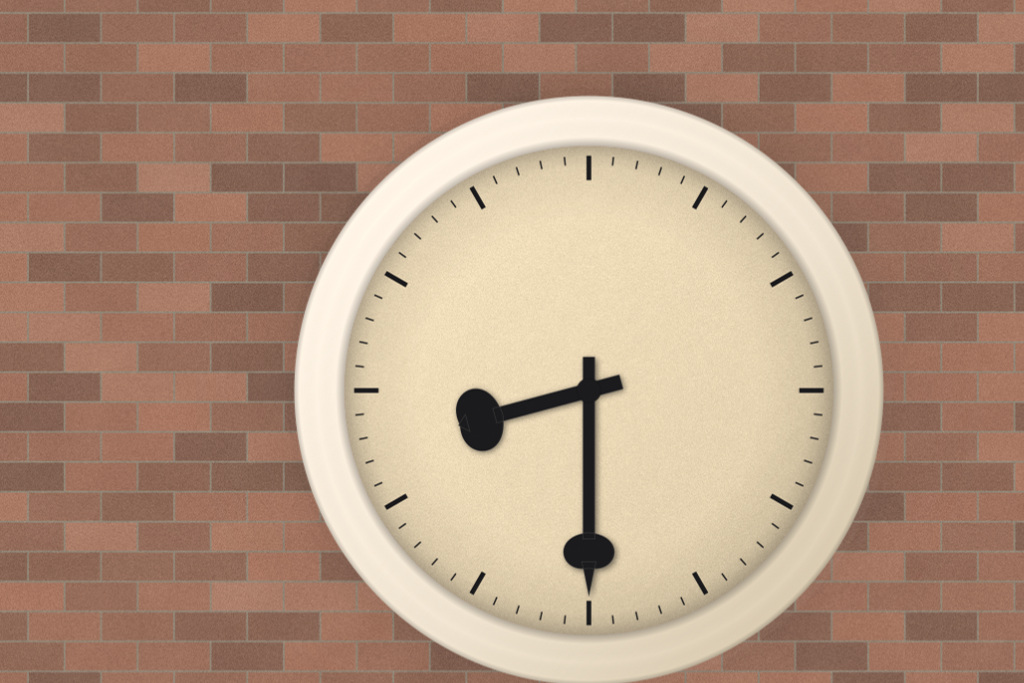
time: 8:30
